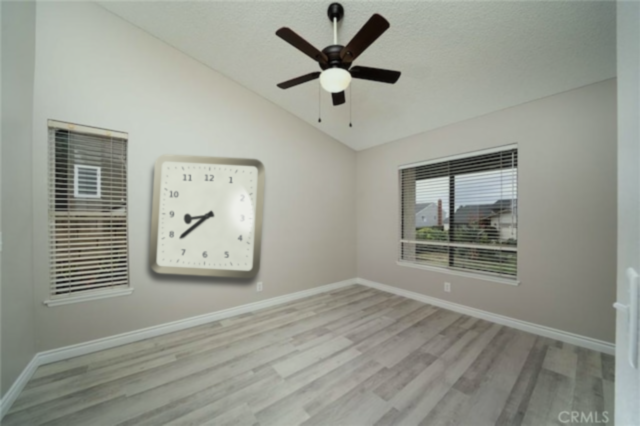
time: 8:38
